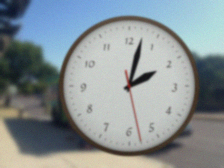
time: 2:02:28
